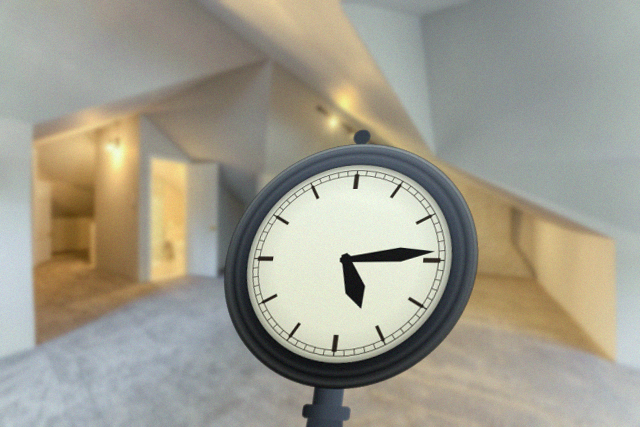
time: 5:14
